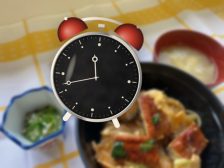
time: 11:42
